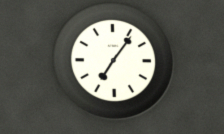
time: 7:06
